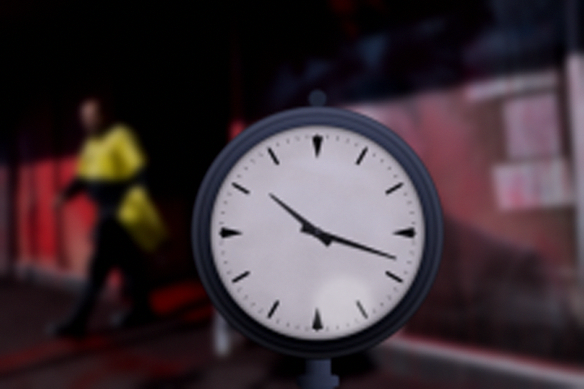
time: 10:18
